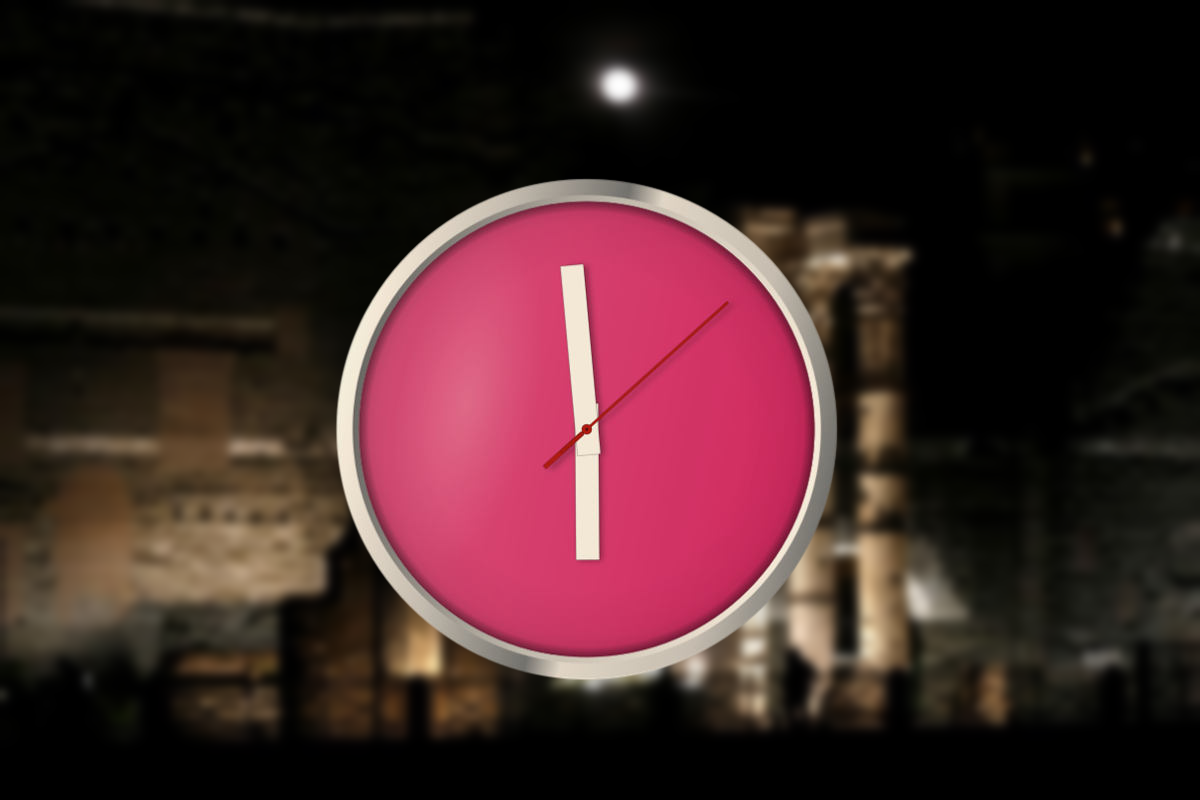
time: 5:59:08
